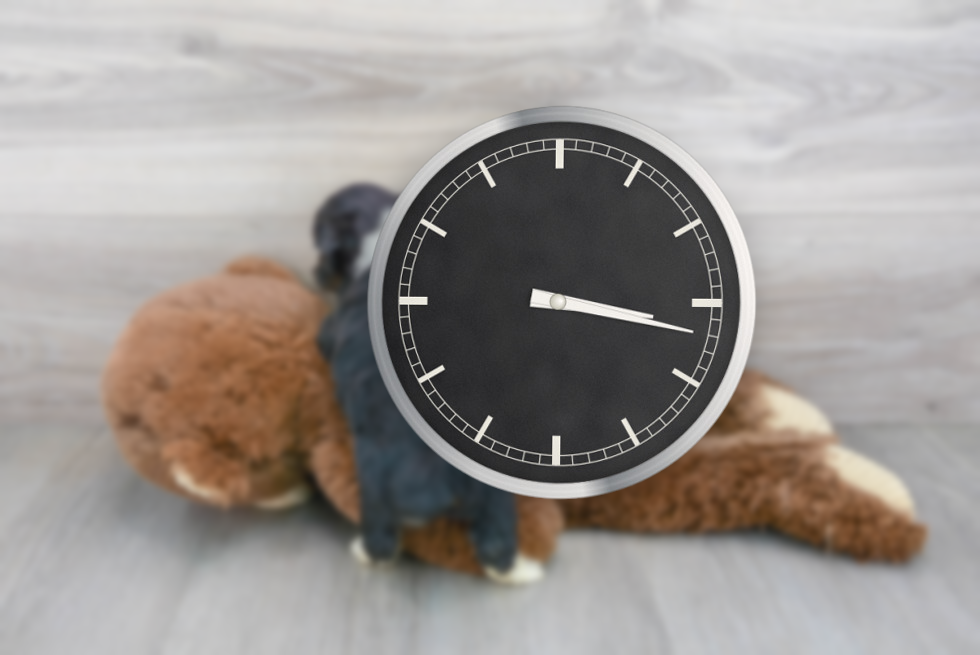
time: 3:17
